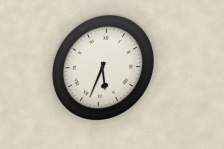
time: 5:33
